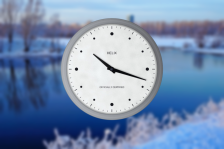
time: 10:18
